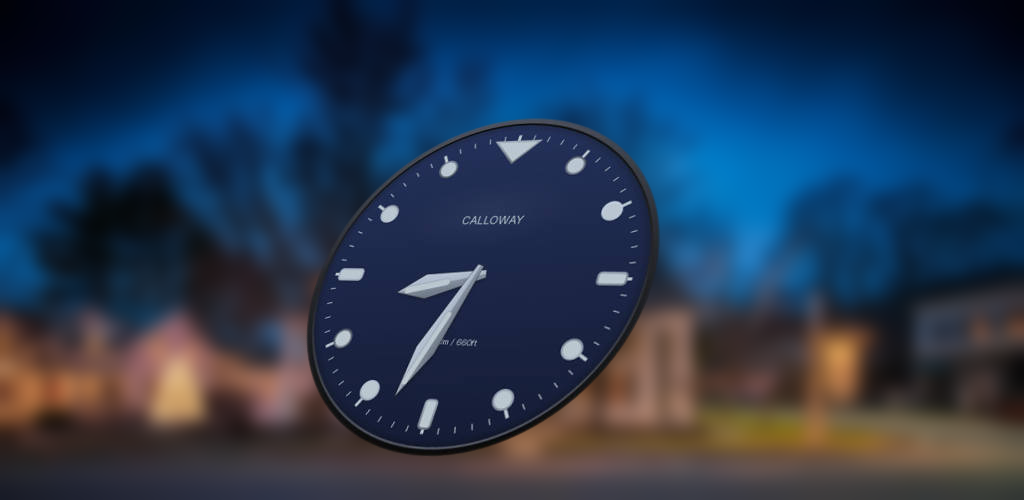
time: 8:33
